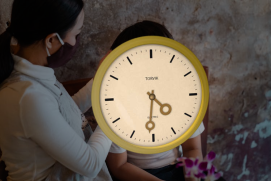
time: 4:31
